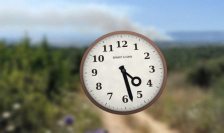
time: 4:28
